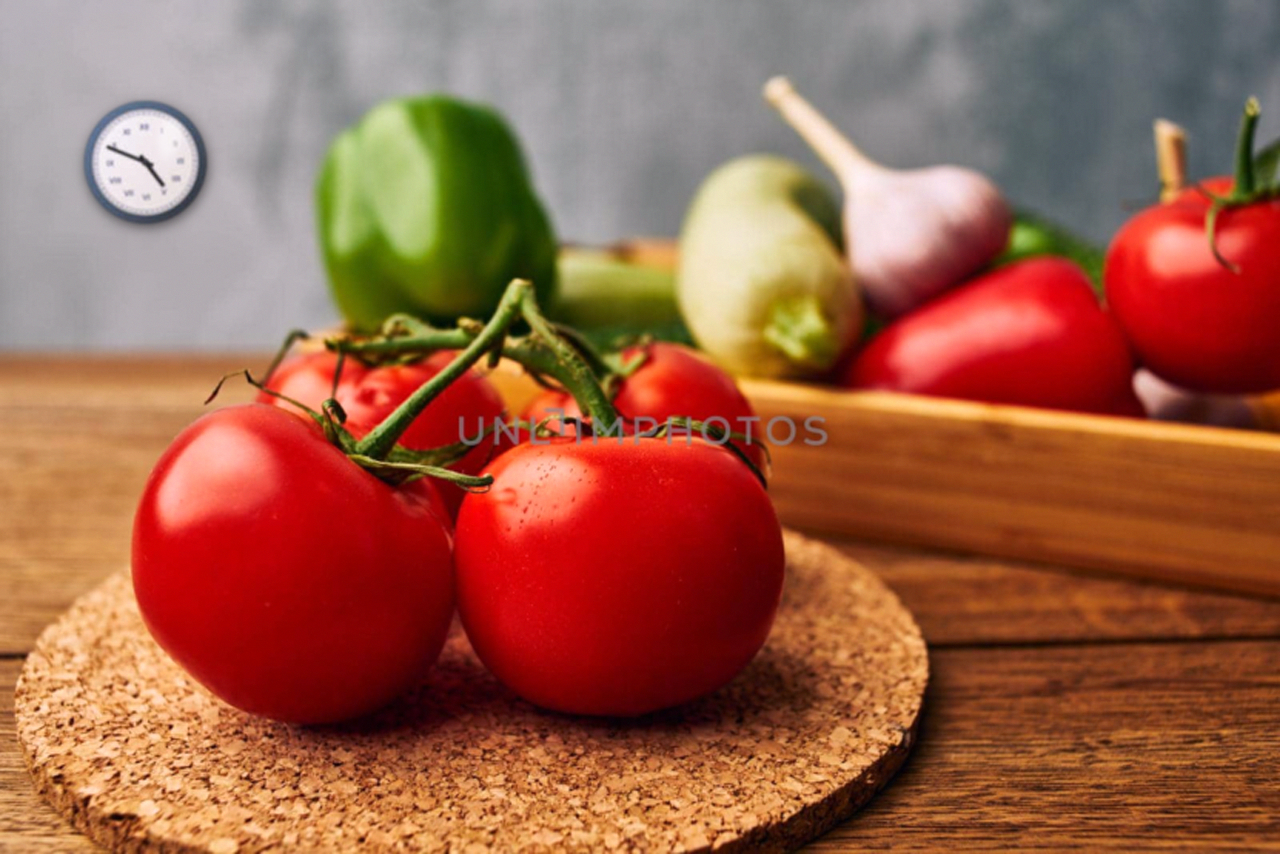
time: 4:49
